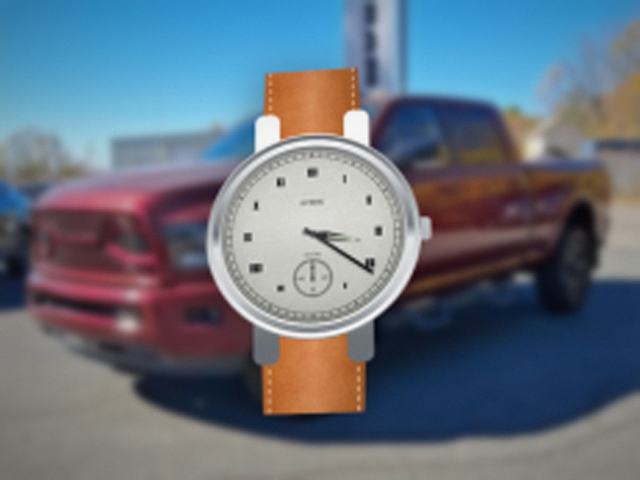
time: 3:21
